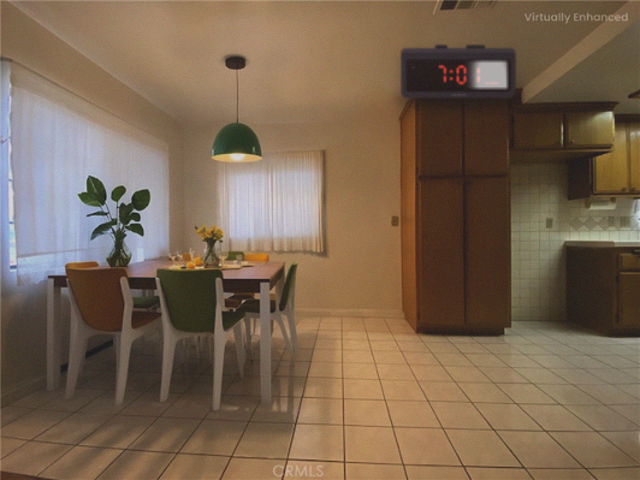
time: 7:01
